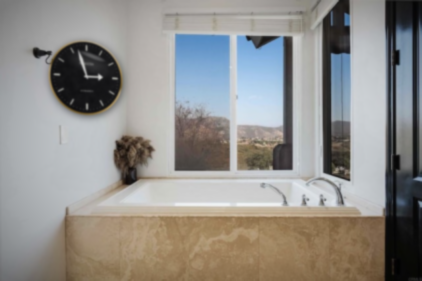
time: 2:57
